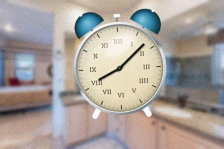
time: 8:08
